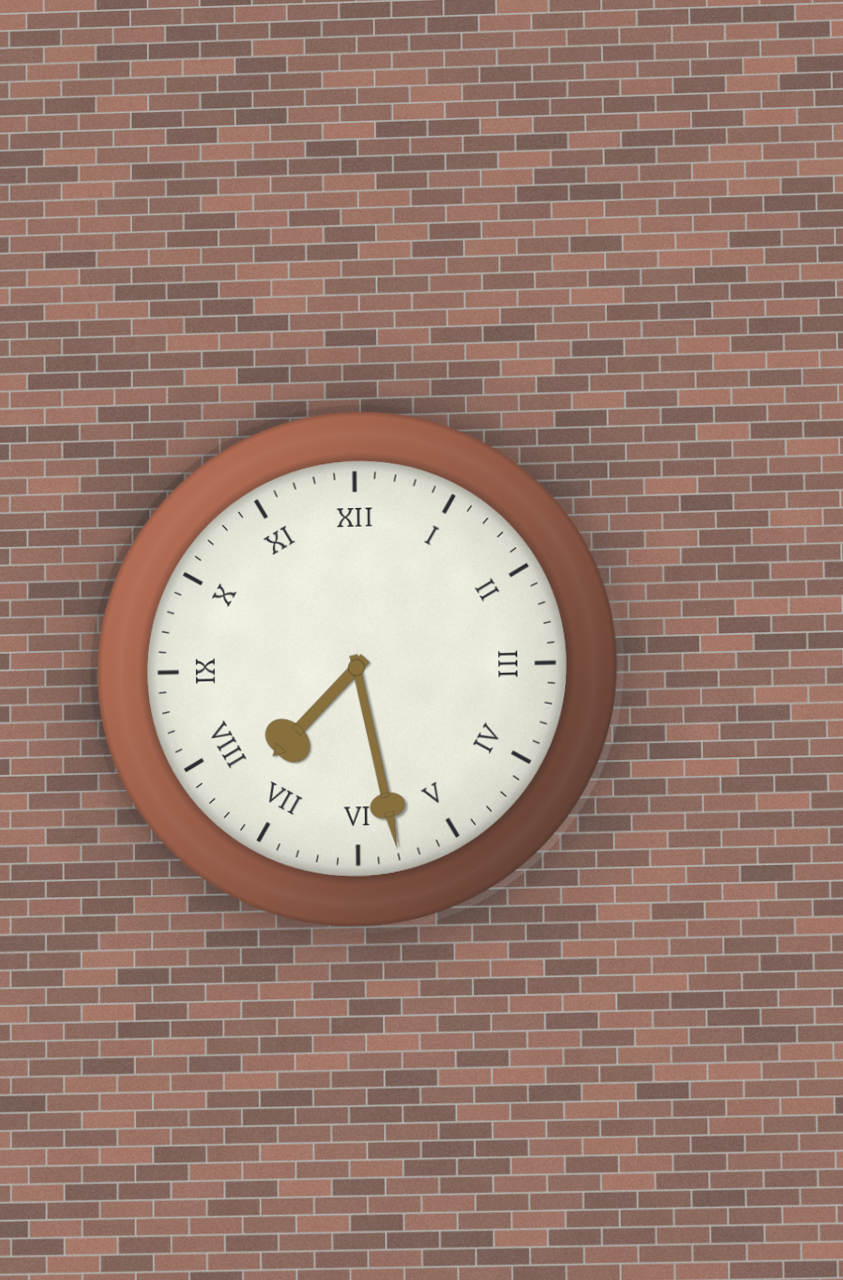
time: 7:28
